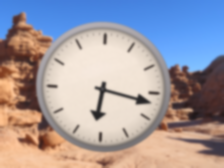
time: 6:17
